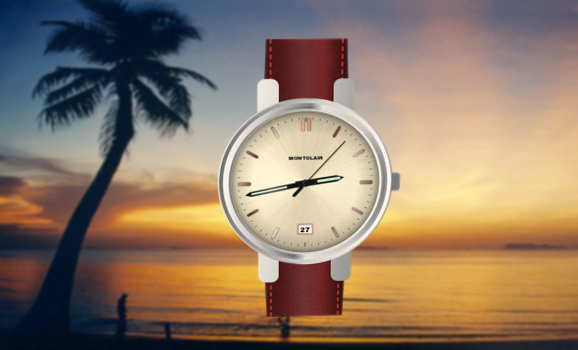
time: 2:43:07
